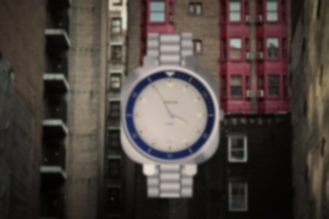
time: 3:55
